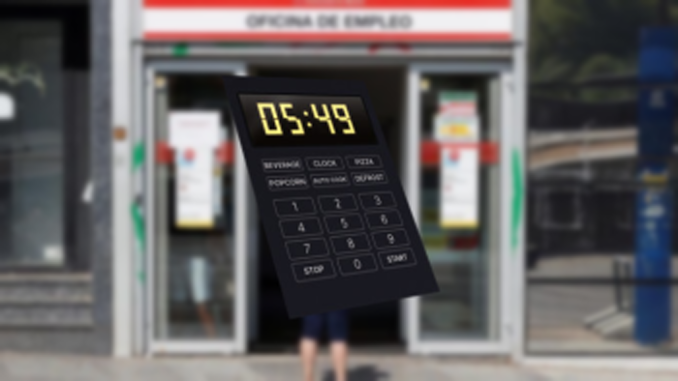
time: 5:49
